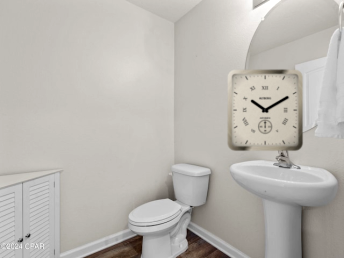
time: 10:10
